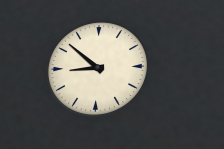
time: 8:52
